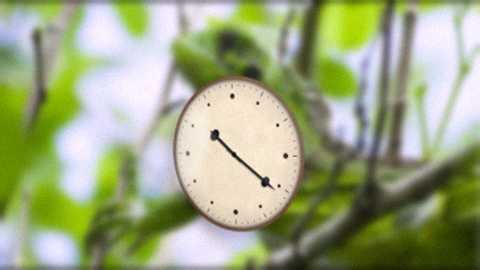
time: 10:21
